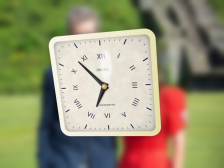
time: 6:53
